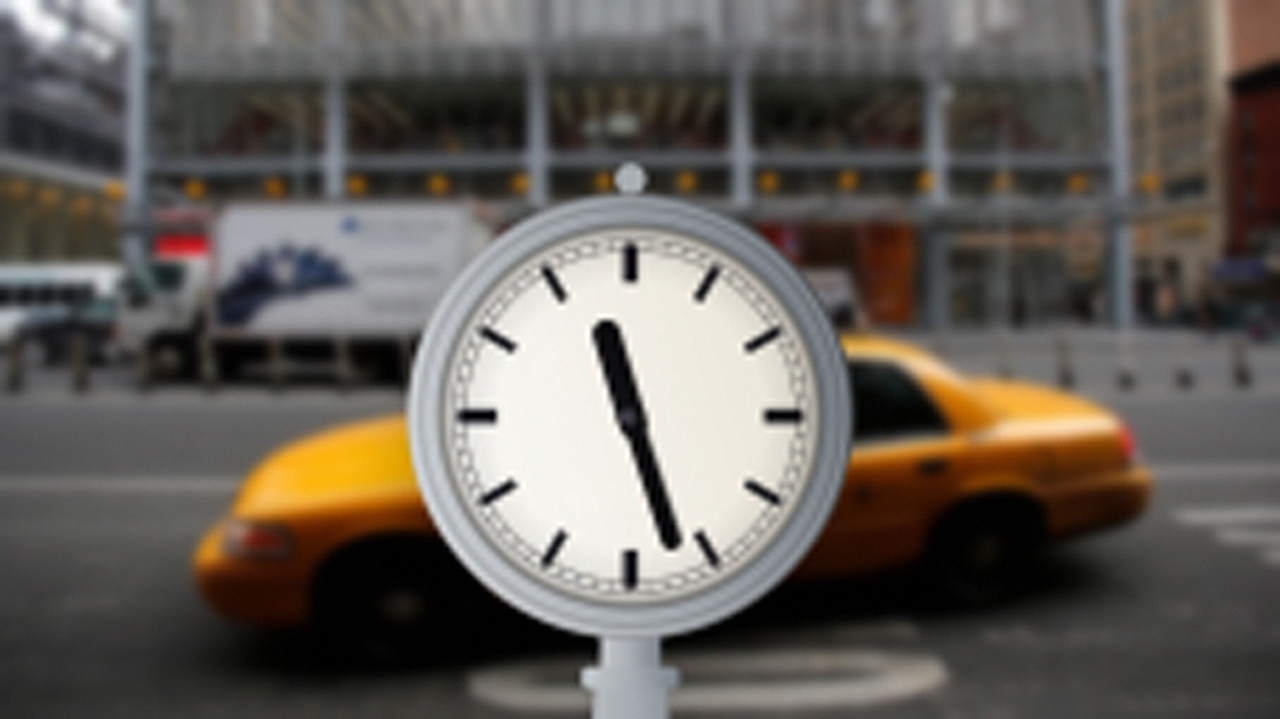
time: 11:27
